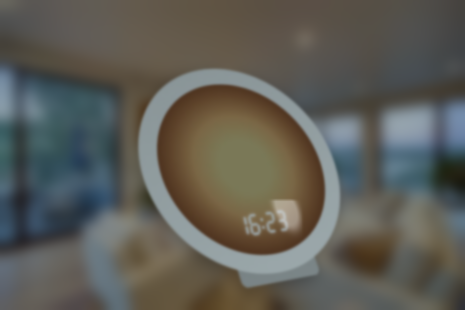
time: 16:23
